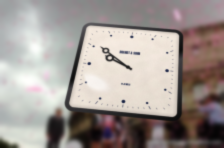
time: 9:51
